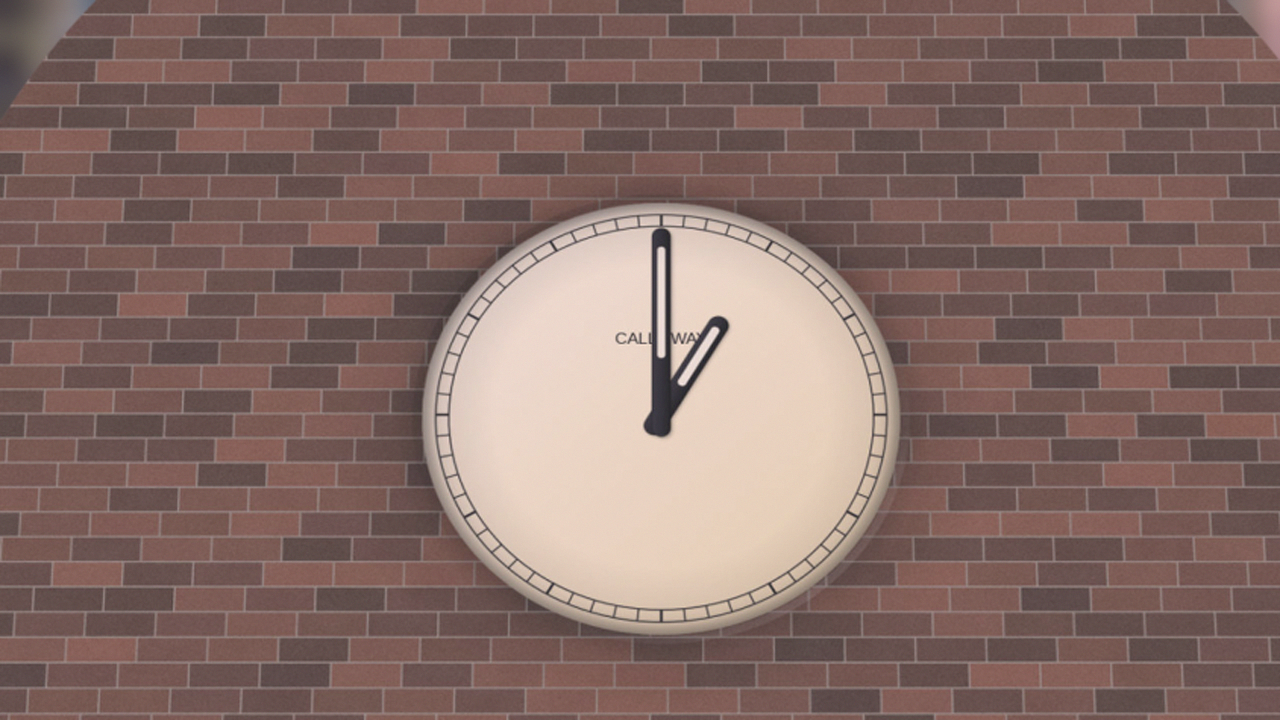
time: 1:00
